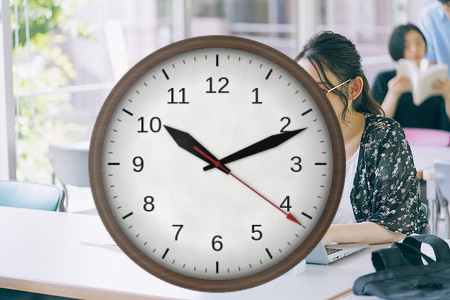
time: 10:11:21
